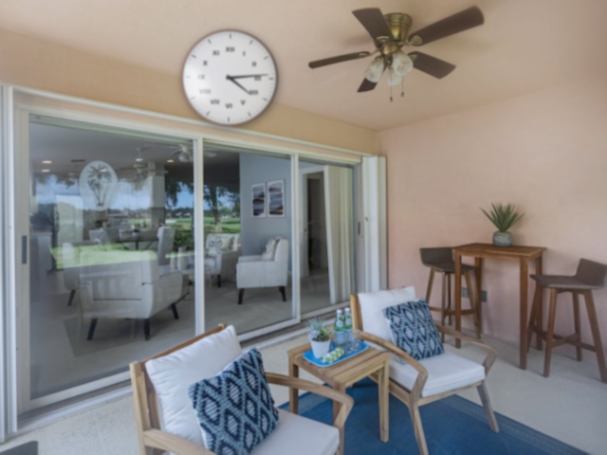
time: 4:14
